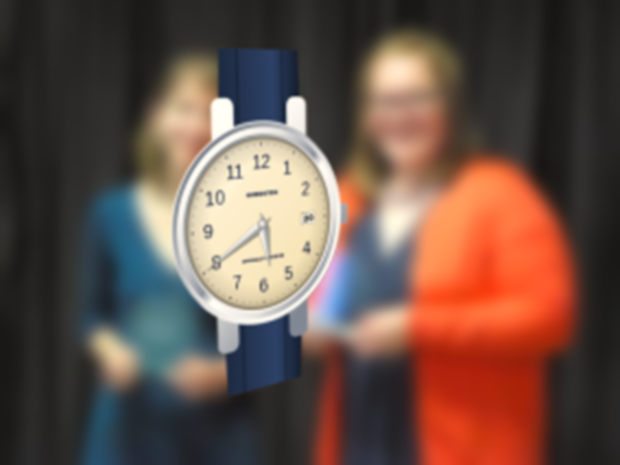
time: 5:40
